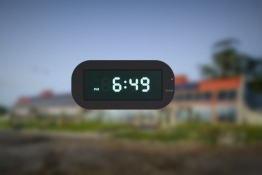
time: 6:49
